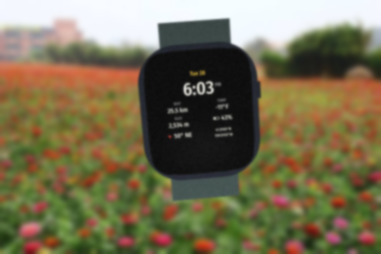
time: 6:03
